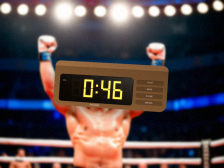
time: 0:46
